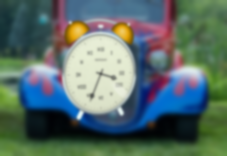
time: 3:34
